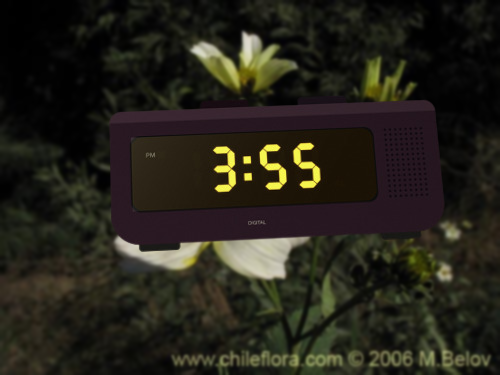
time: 3:55
